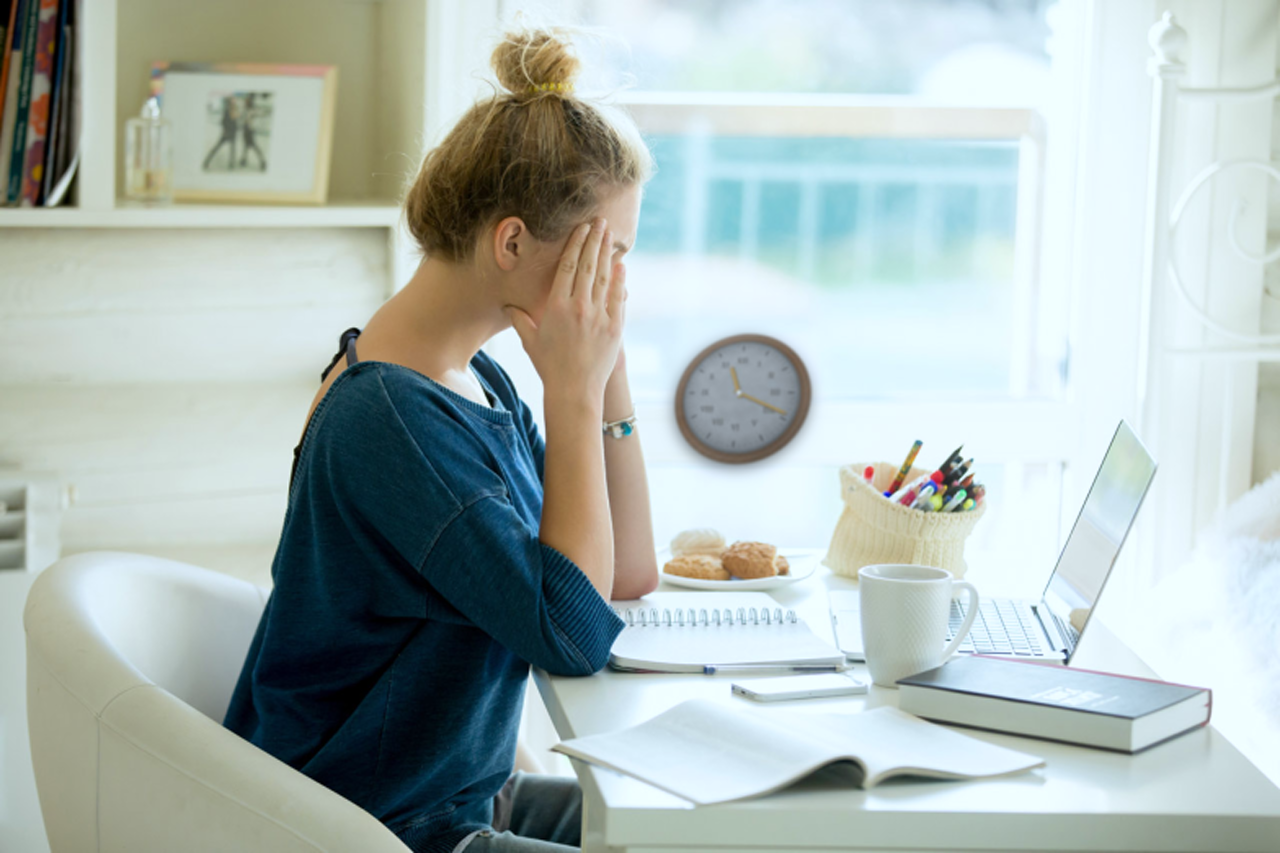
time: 11:19
